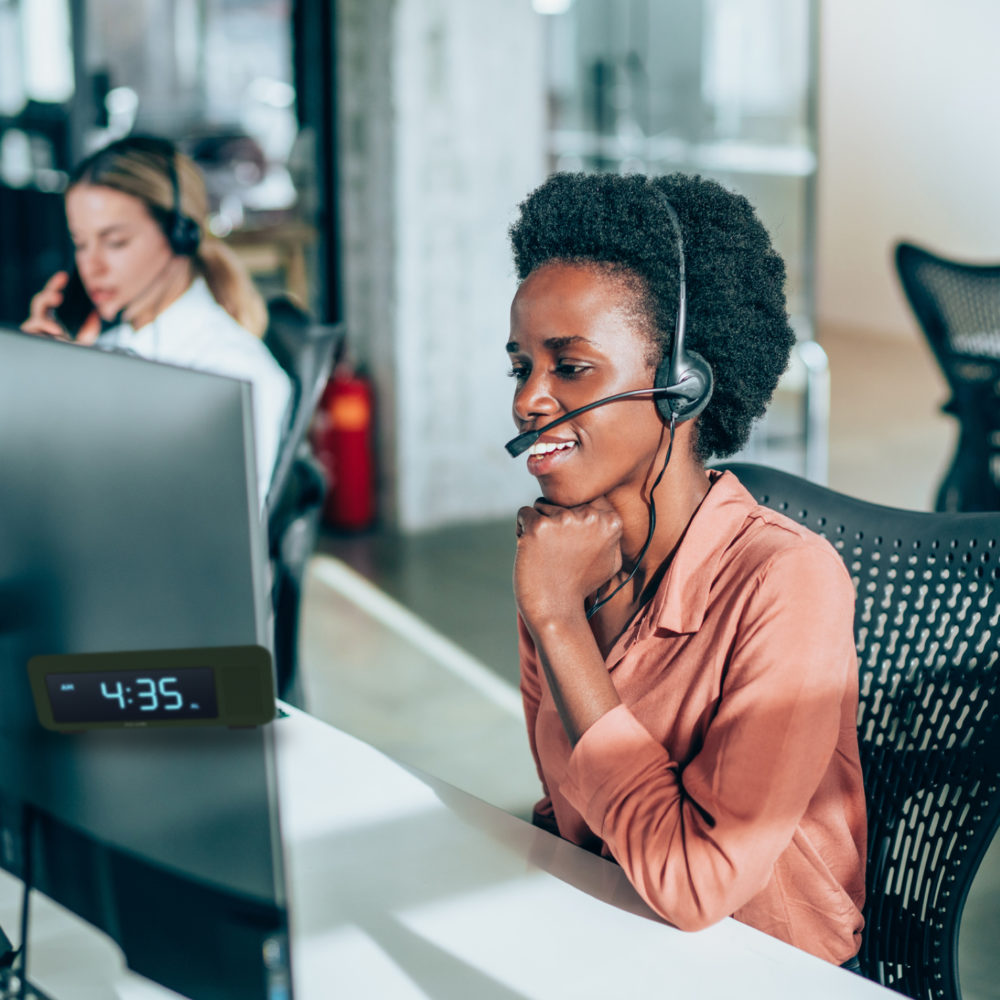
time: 4:35
